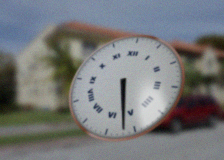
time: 5:27
